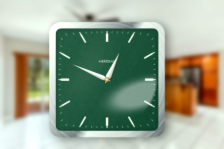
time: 12:49
